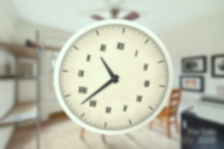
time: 10:37
